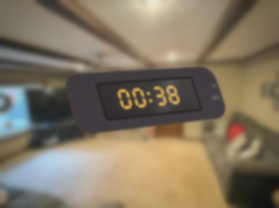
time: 0:38
